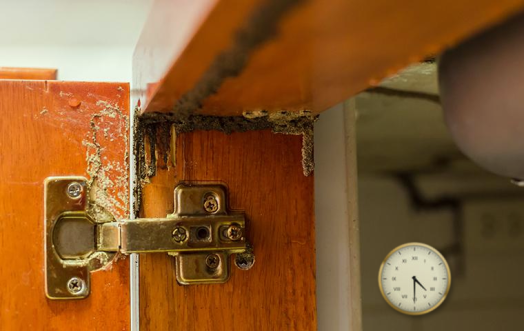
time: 4:30
